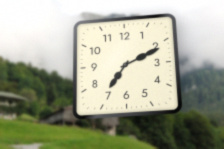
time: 7:11
